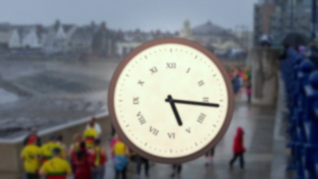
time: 5:16
